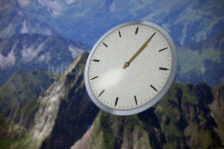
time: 1:05
